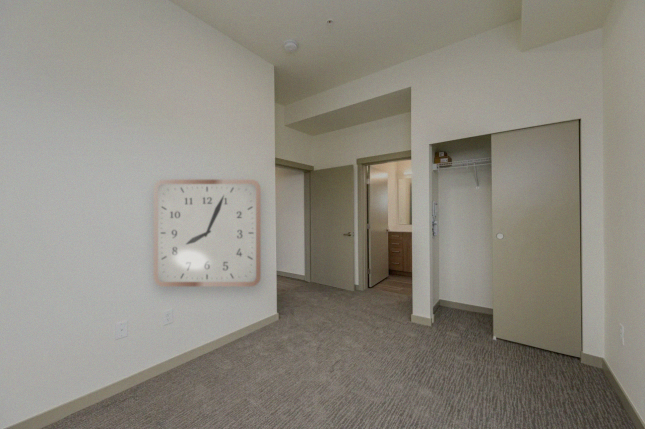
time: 8:04
